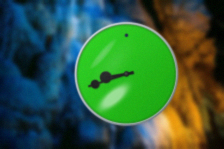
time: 8:42
